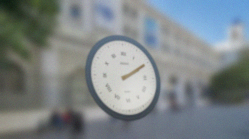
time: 2:10
